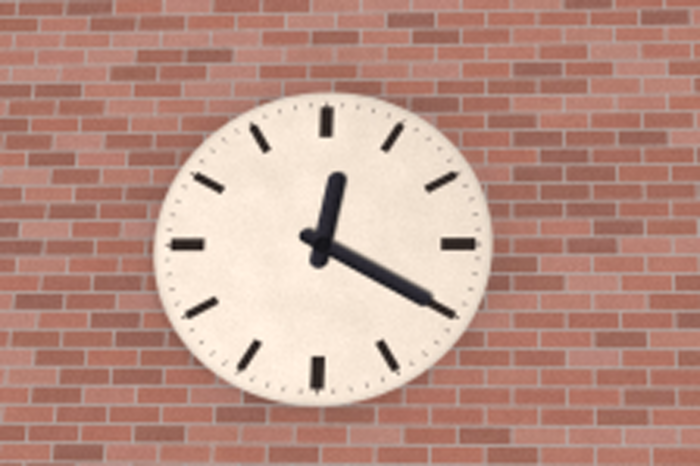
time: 12:20
